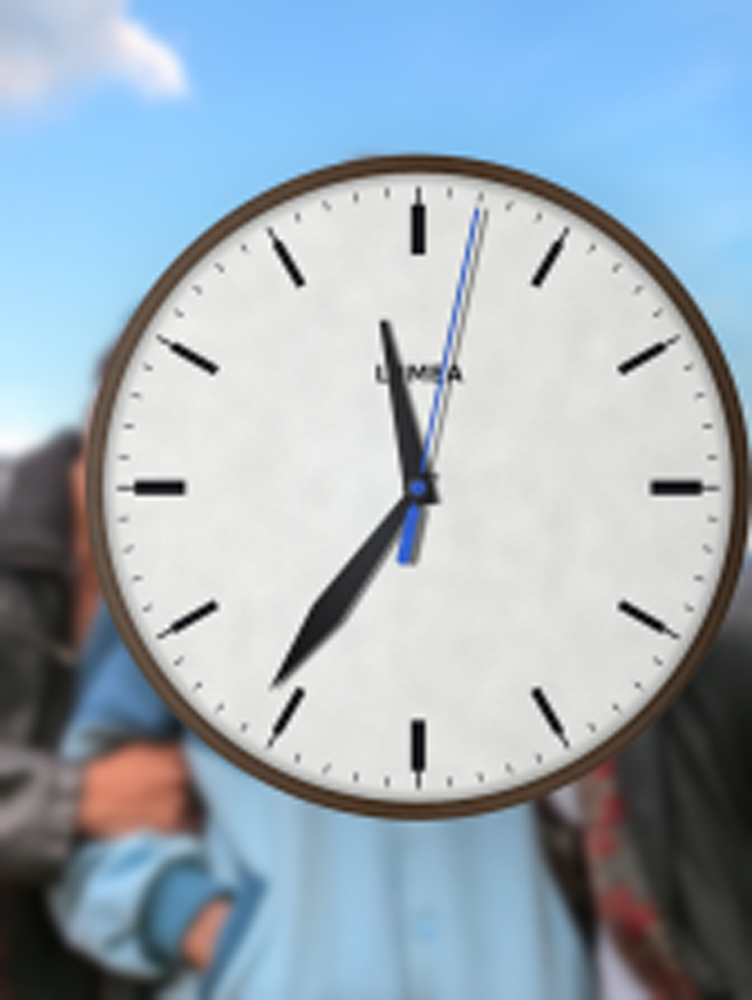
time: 11:36:02
